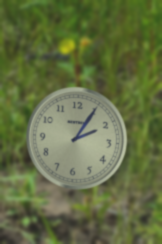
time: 2:05
